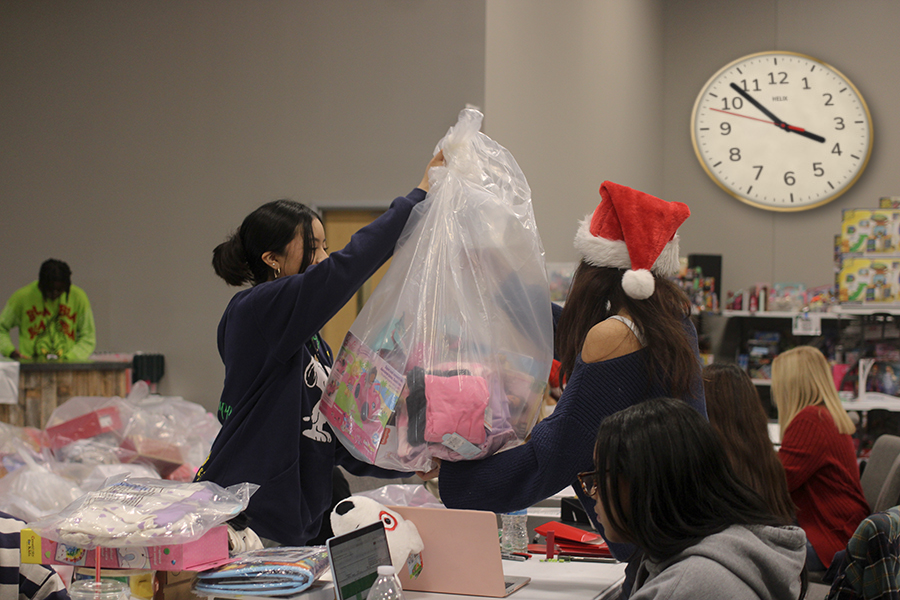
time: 3:52:48
